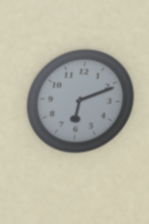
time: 6:11
